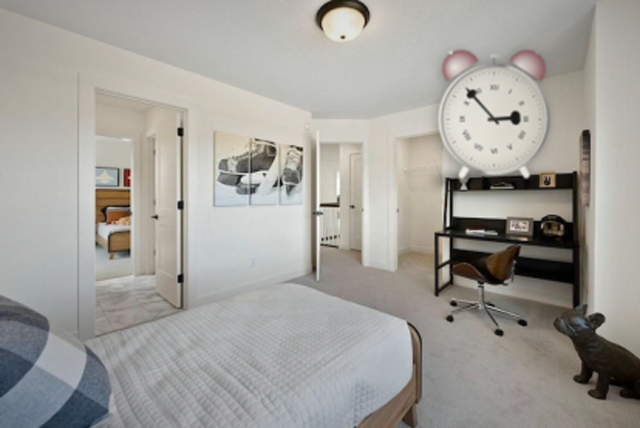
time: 2:53
